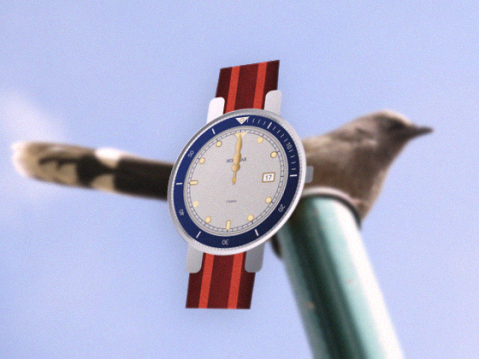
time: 12:00
